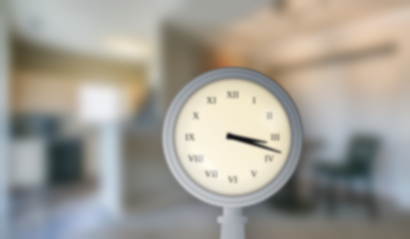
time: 3:18
